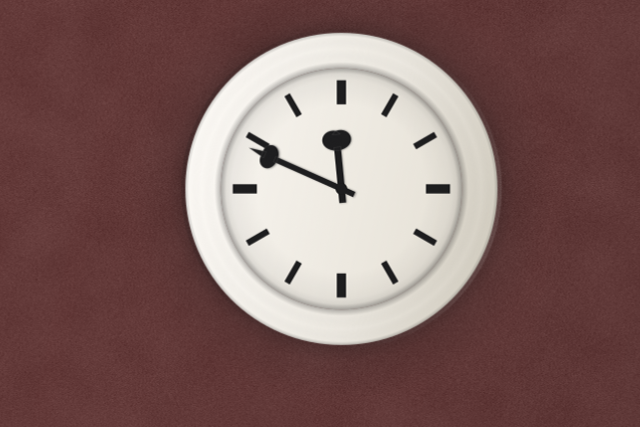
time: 11:49
